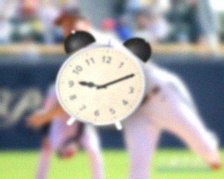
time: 9:10
